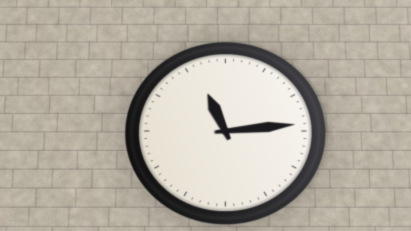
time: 11:14
